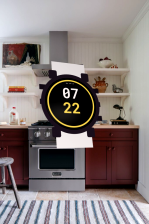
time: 7:22
